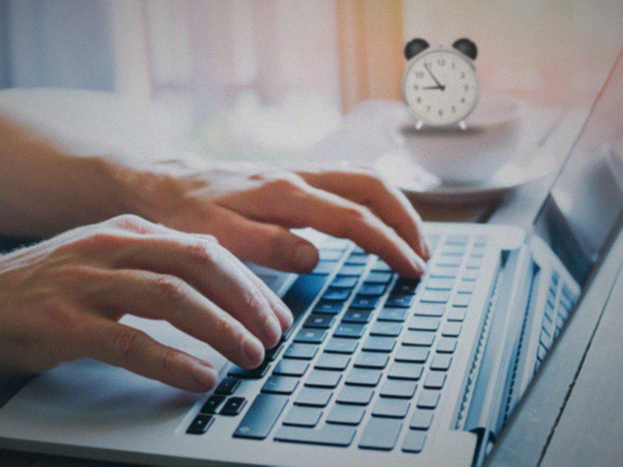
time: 8:54
